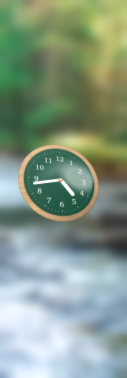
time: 4:43
